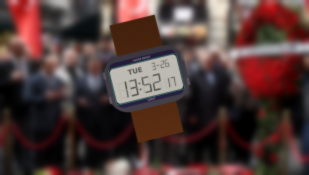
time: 13:52:17
